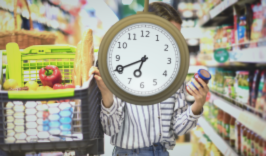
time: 6:41
